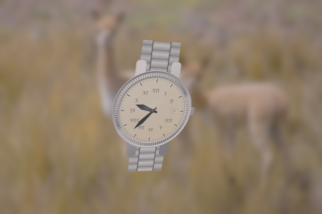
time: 9:37
